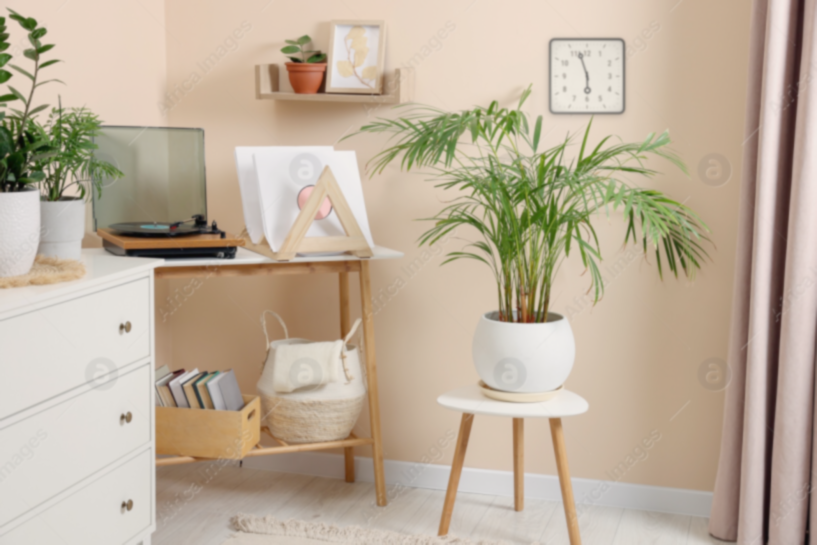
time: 5:57
